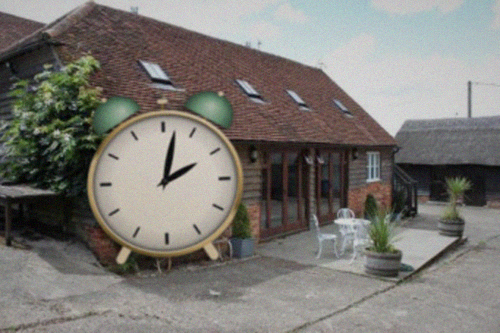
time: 2:02
